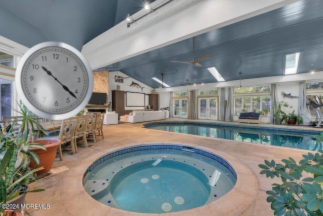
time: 10:22
